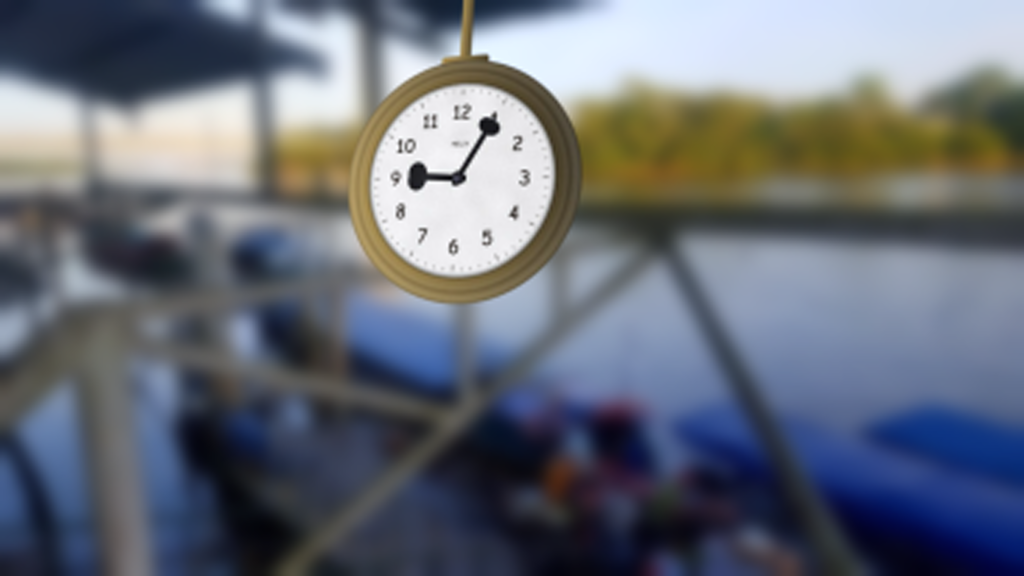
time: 9:05
